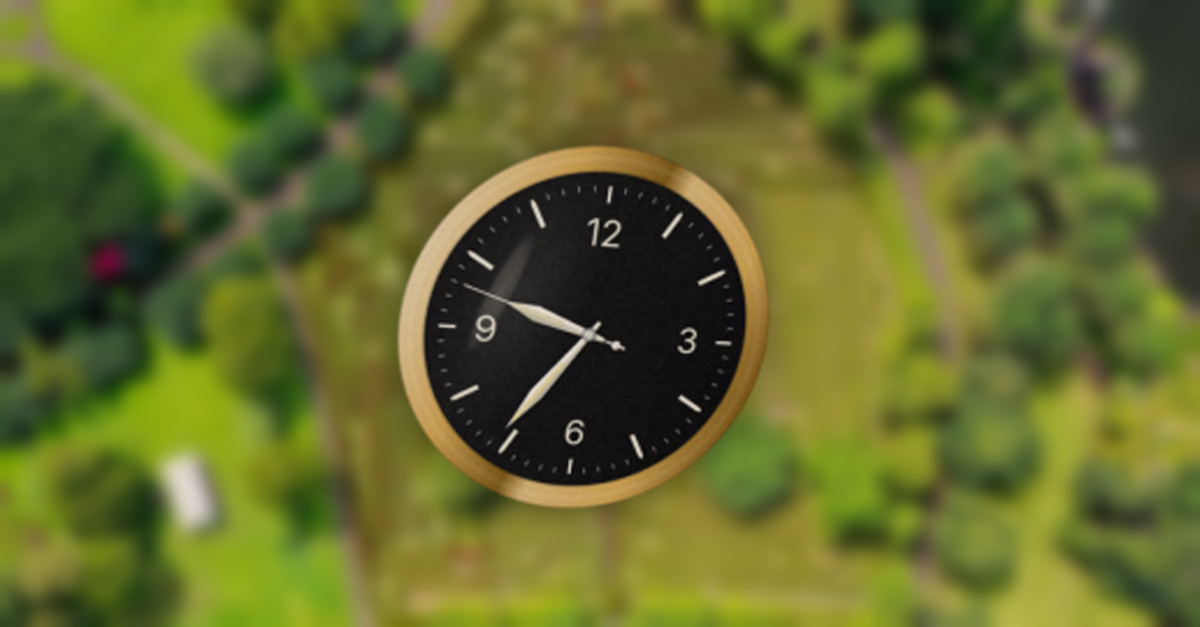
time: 9:35:48
